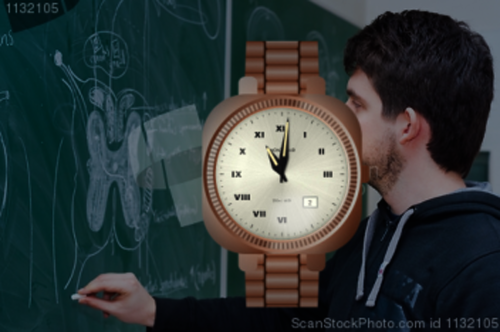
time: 11:01
